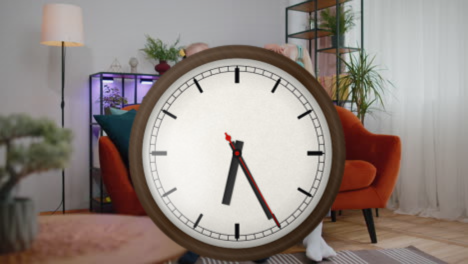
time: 6:25:25
